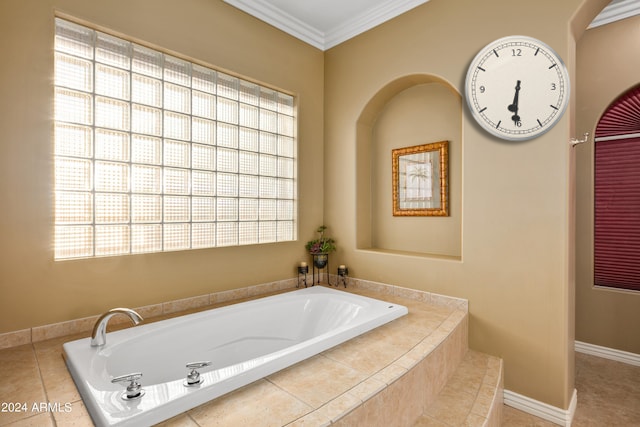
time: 6:31
